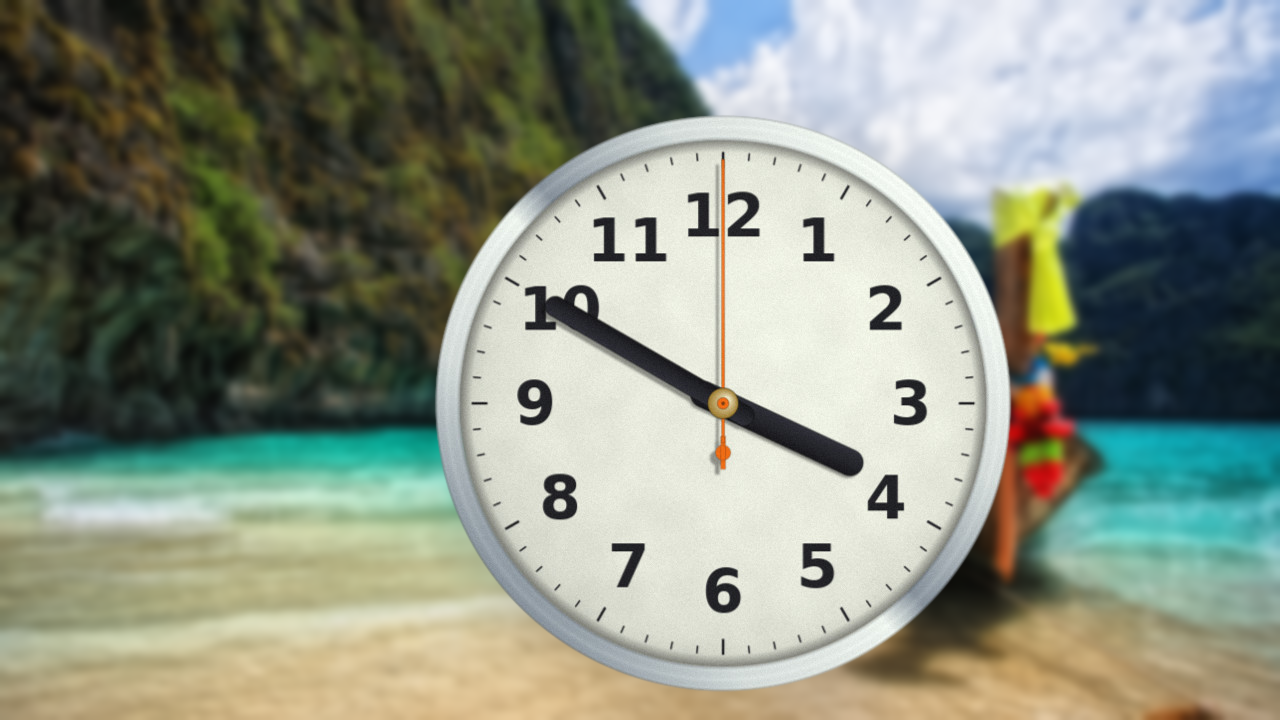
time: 3:50:00
